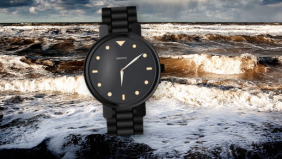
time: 6:09
